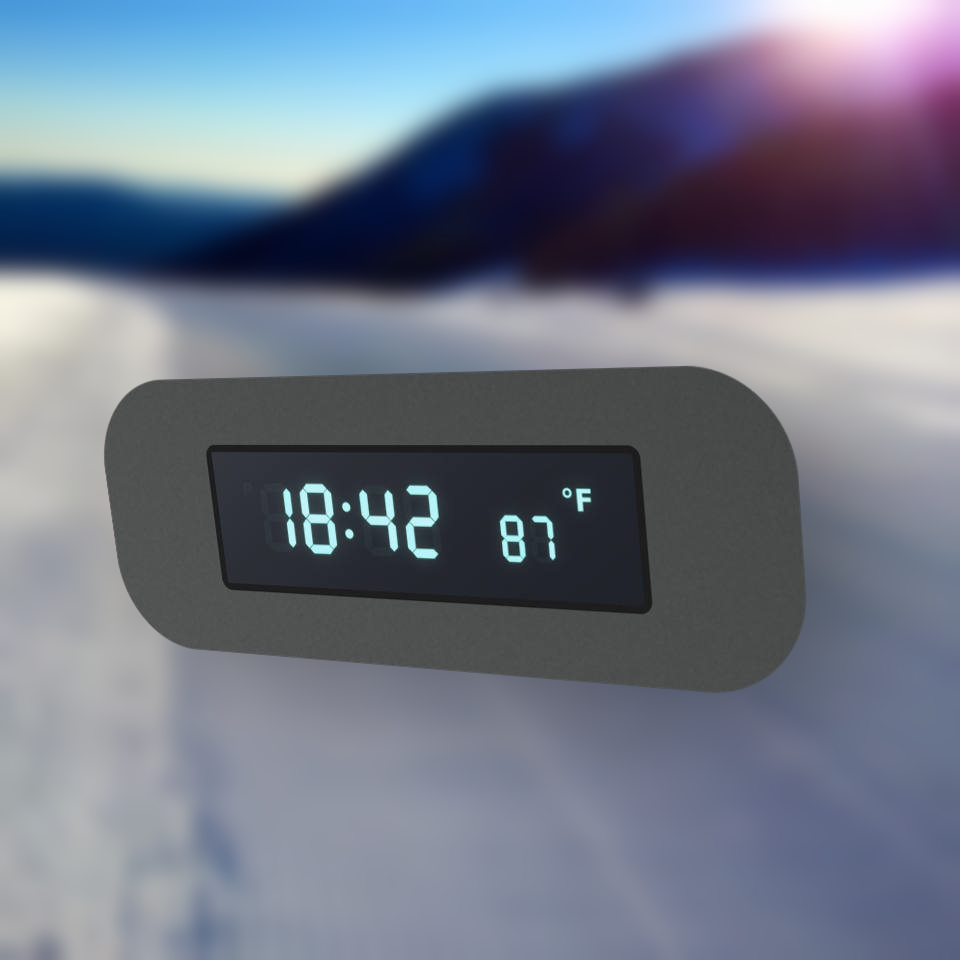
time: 18:42
